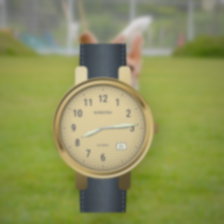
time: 8:14
